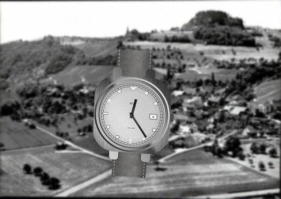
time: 12:24
